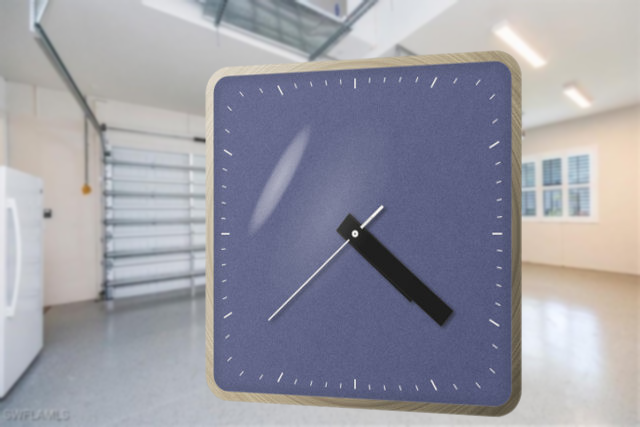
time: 4:21:38
